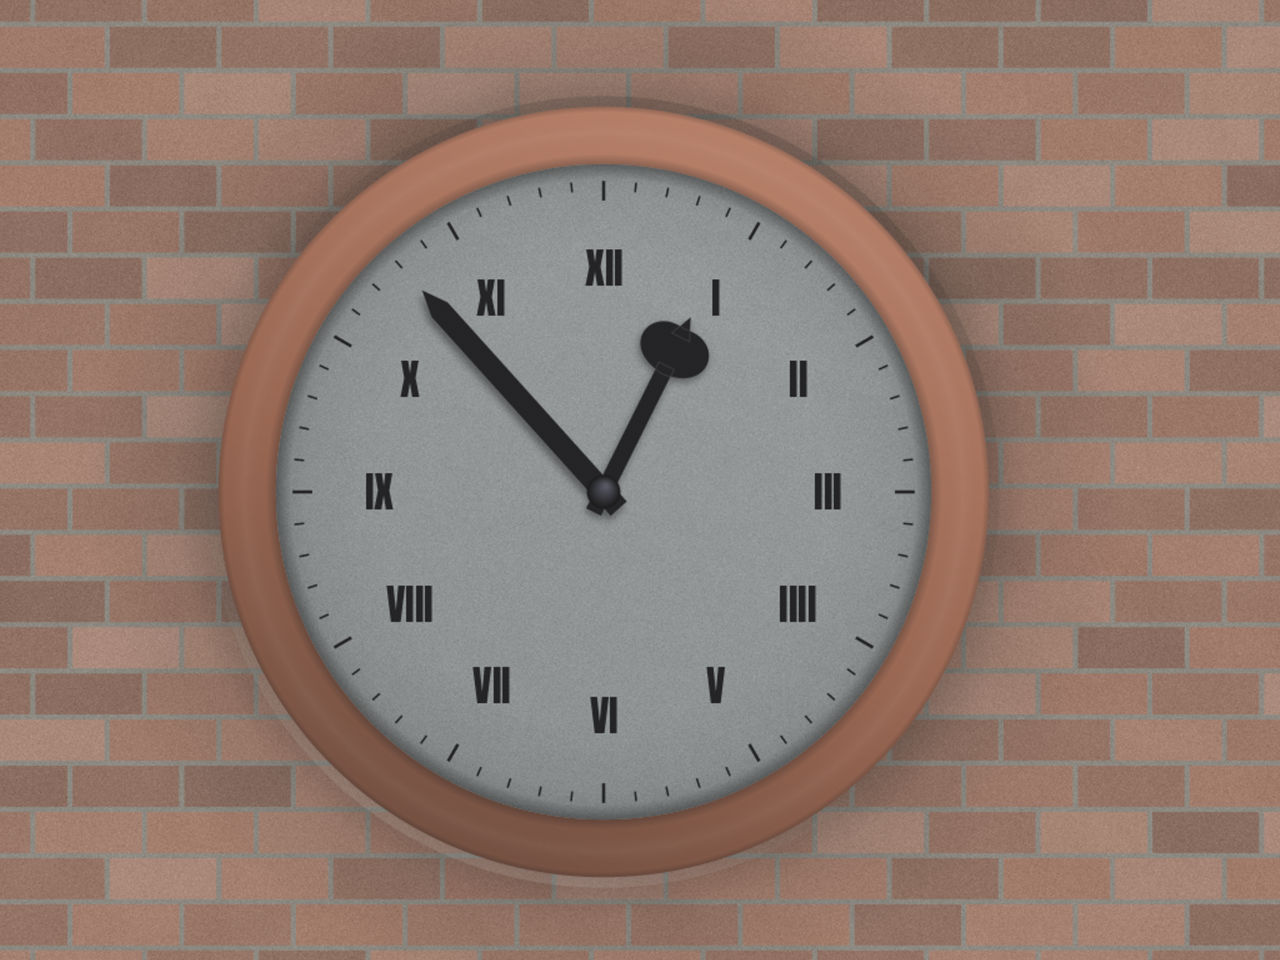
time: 12:53
